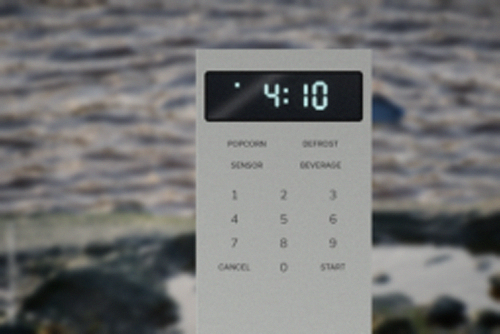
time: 4:10
